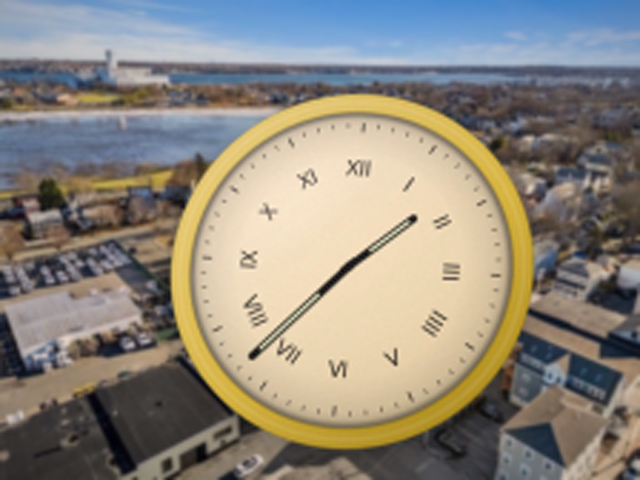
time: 1:37
